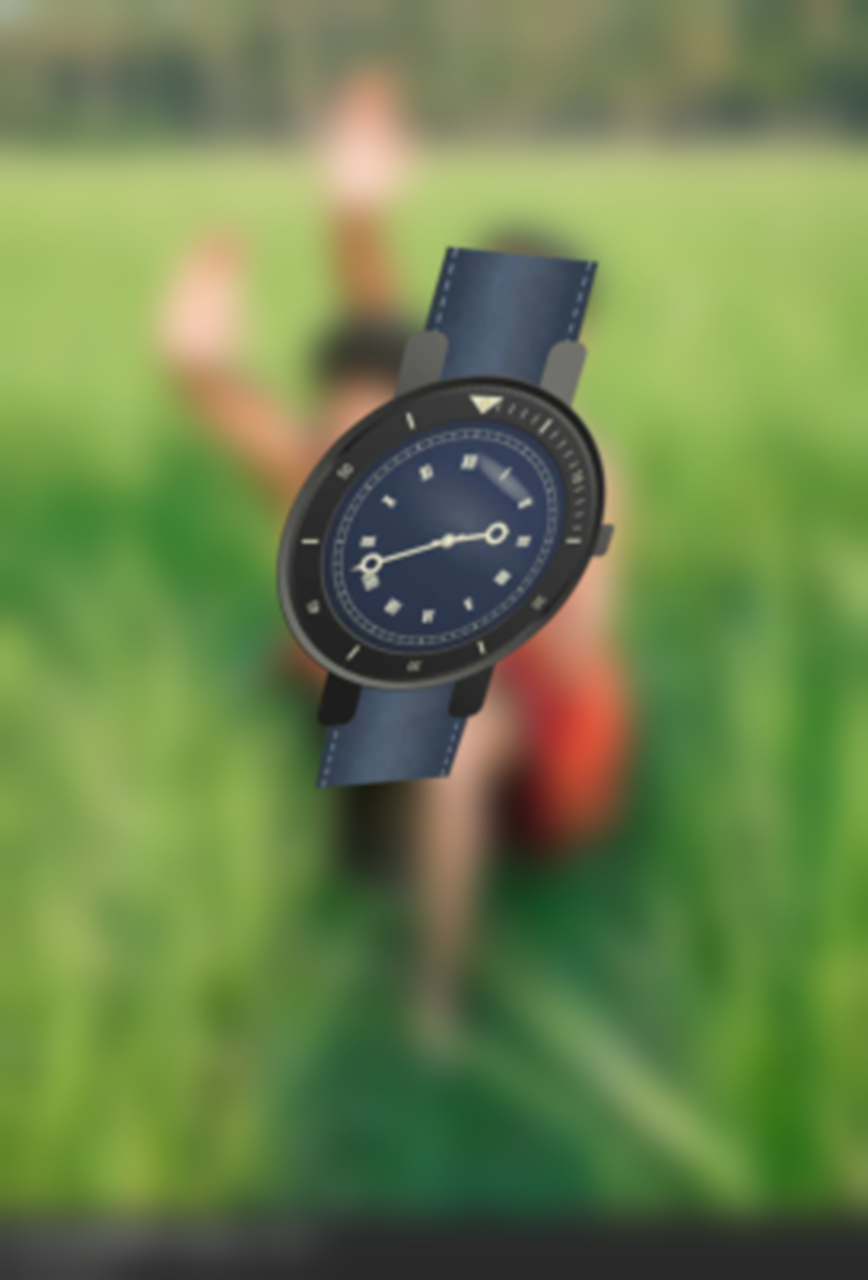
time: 2:42
